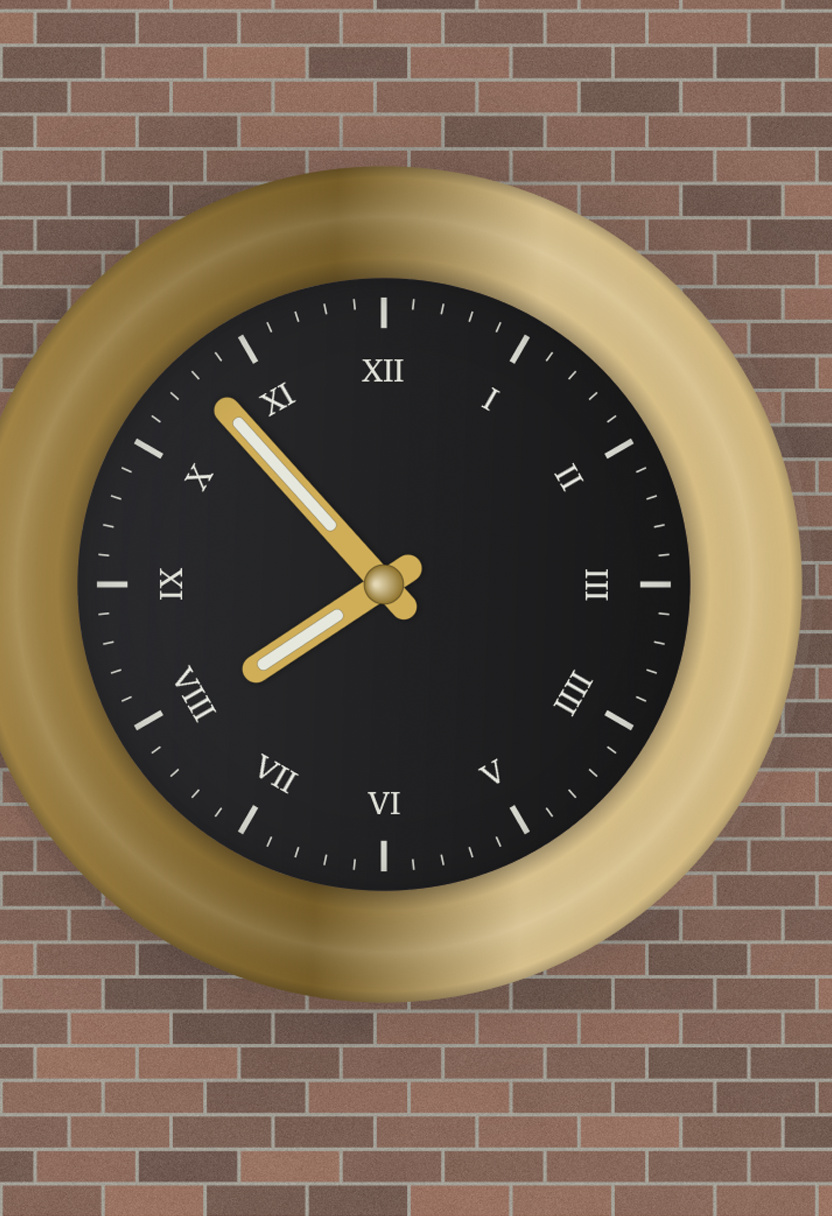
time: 7:53
